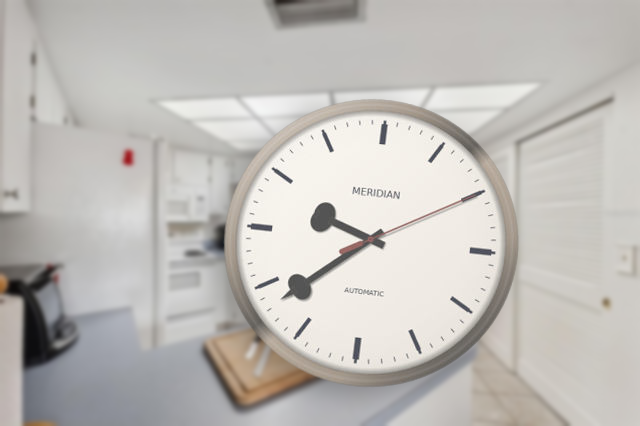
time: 9:38:10
